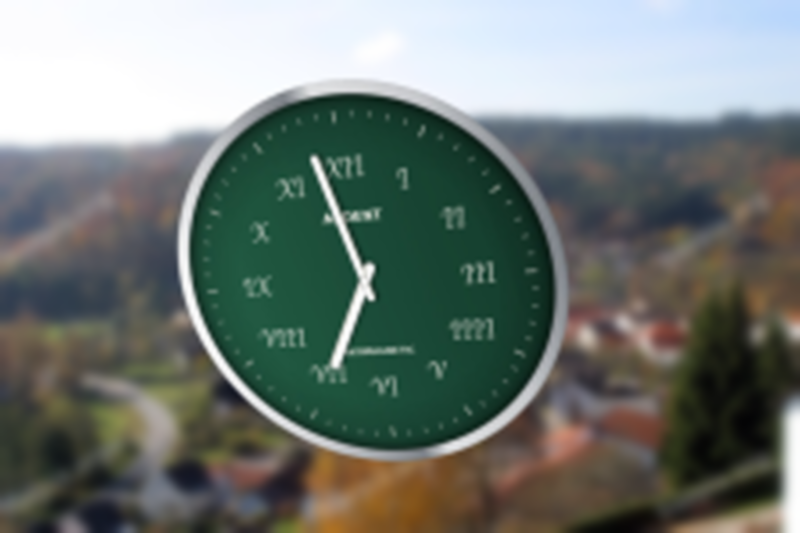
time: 6:58
